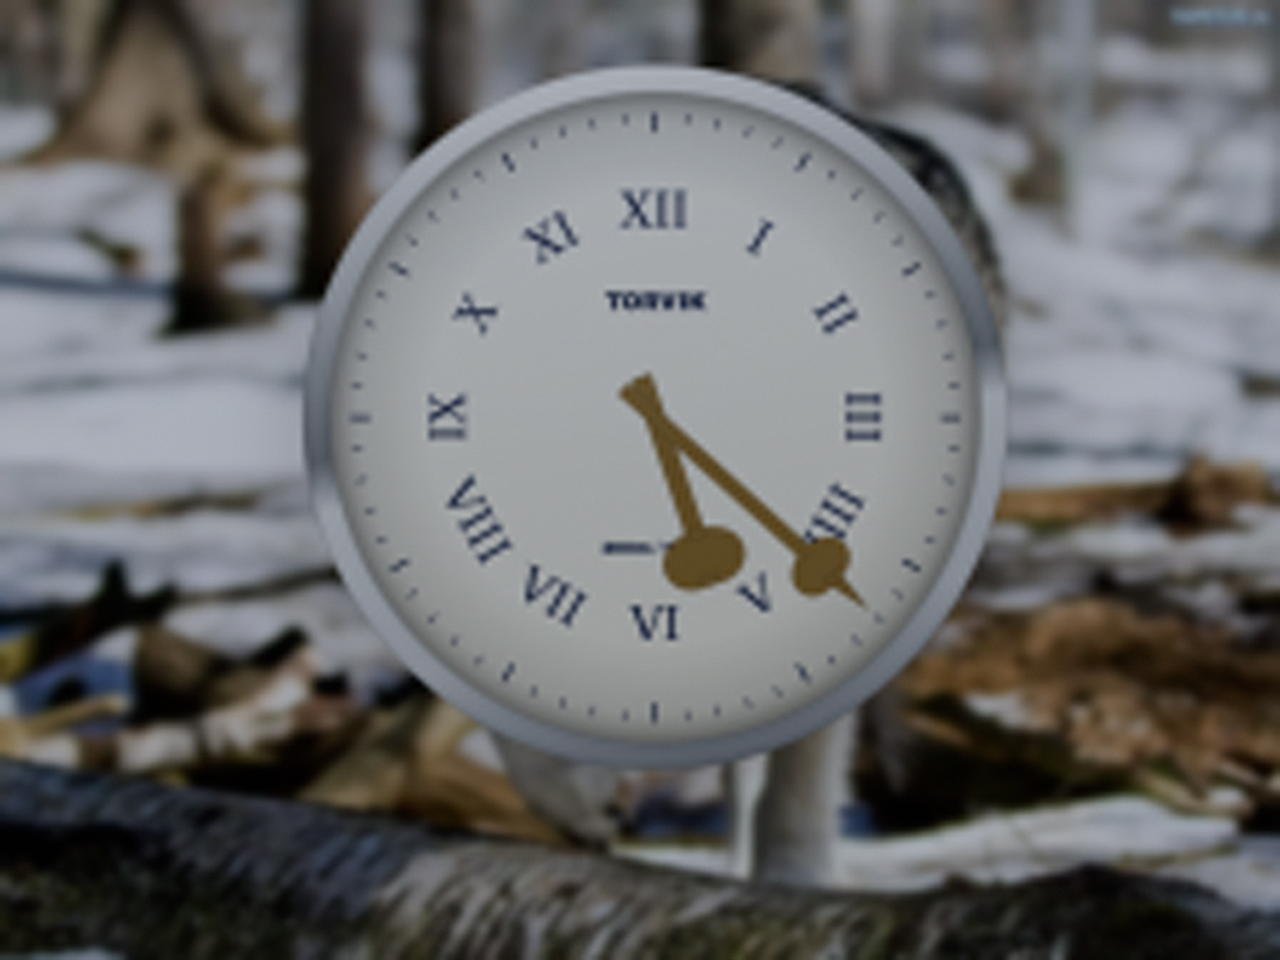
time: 5:22
